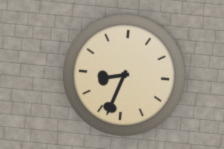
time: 8:33
